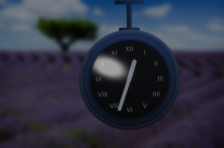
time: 12:33
